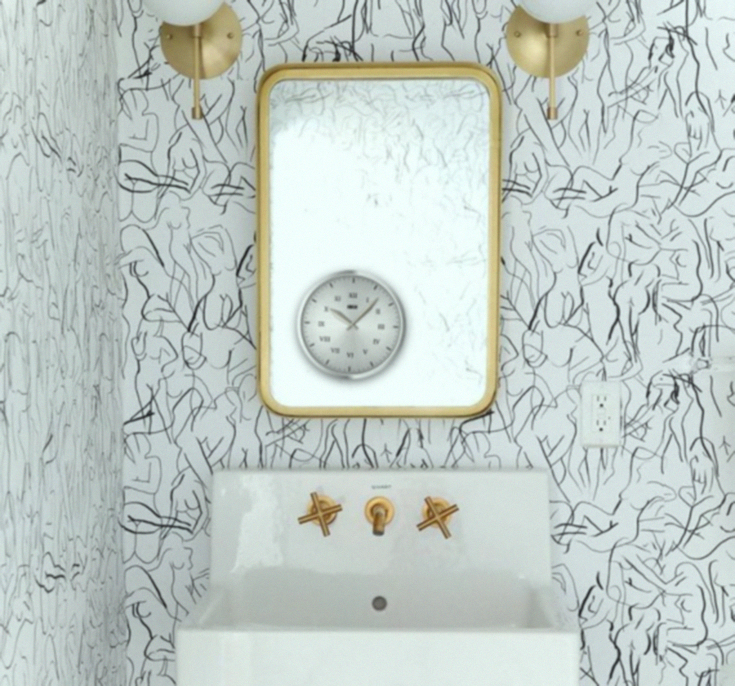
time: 10:07
